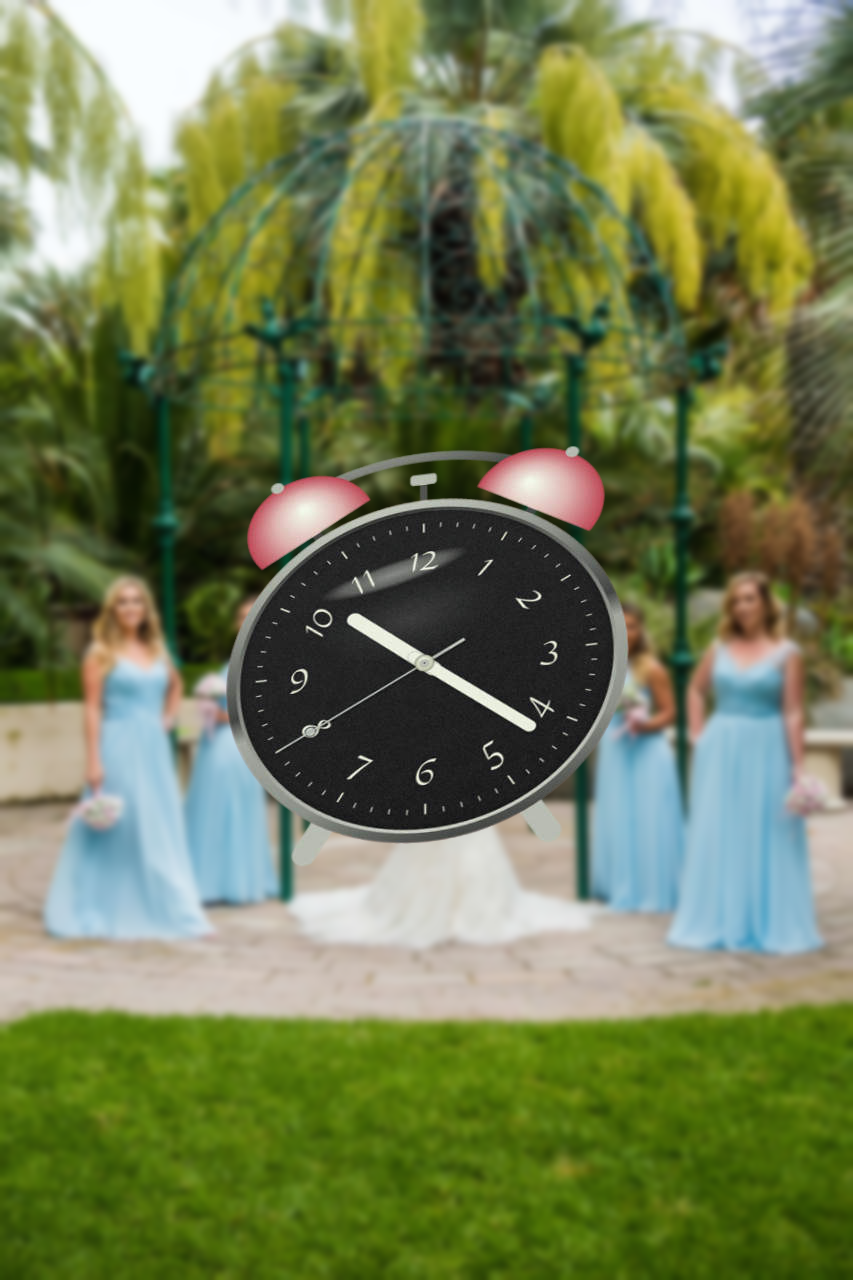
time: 10:21:40
